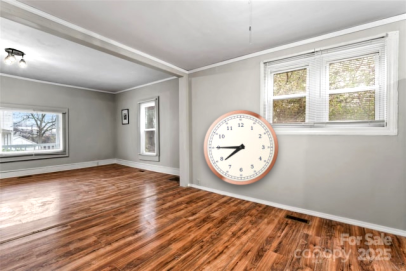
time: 7:45
